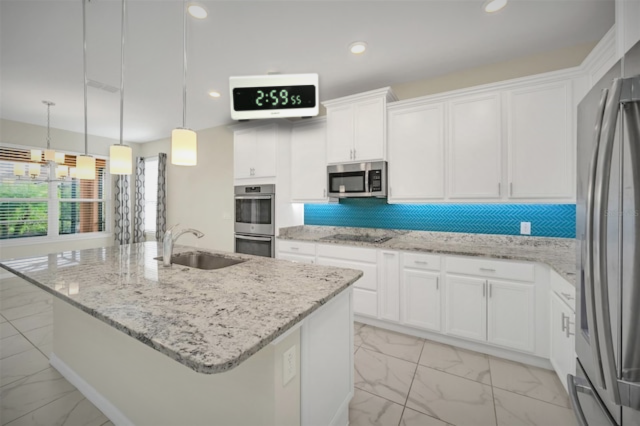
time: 2:59
